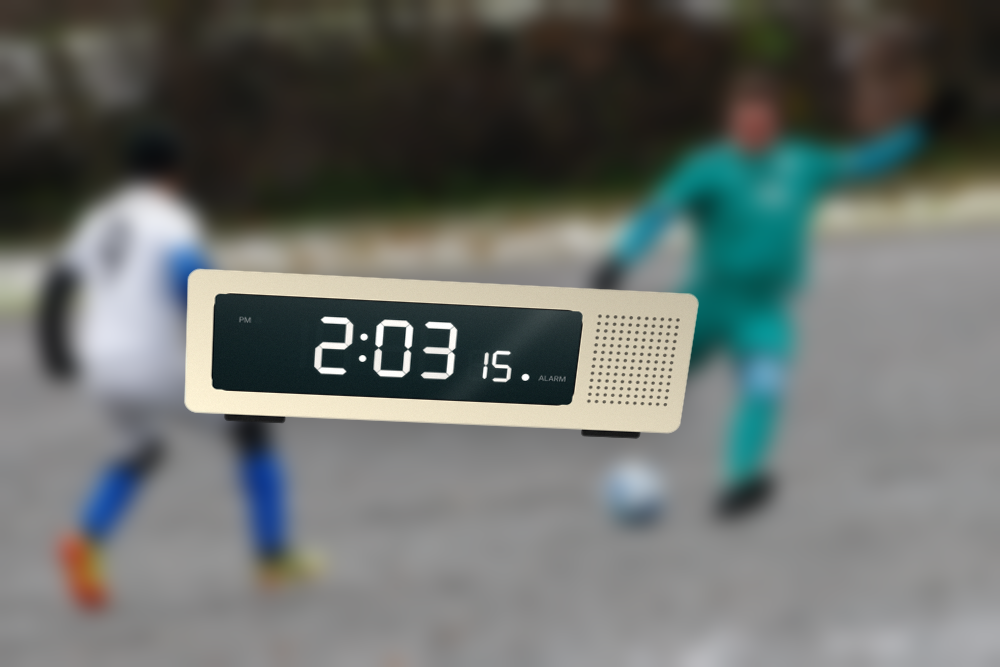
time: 2:03:15
